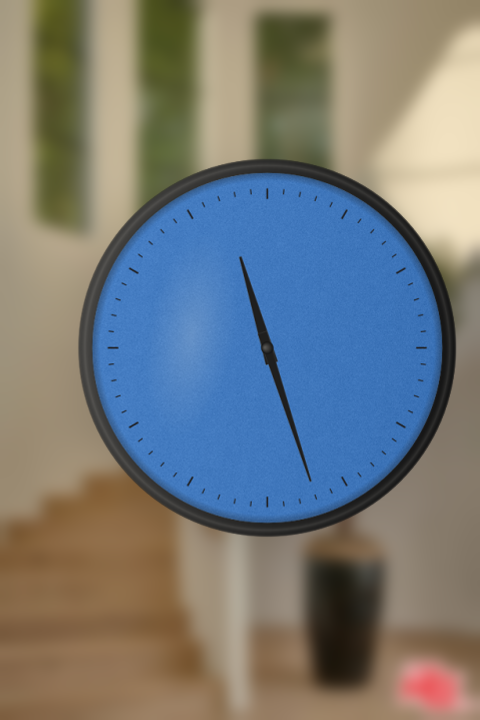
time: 11:27
